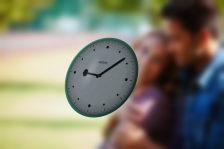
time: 9:08
